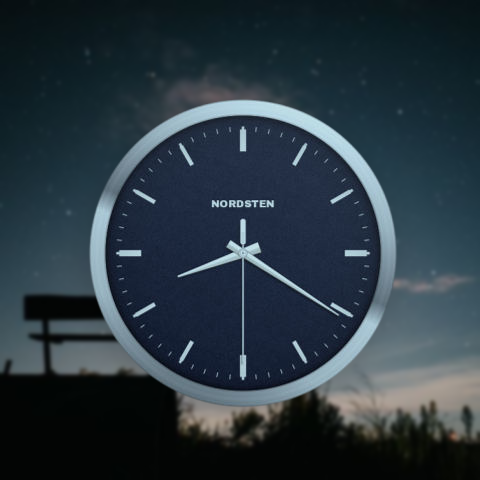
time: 8:20:30
